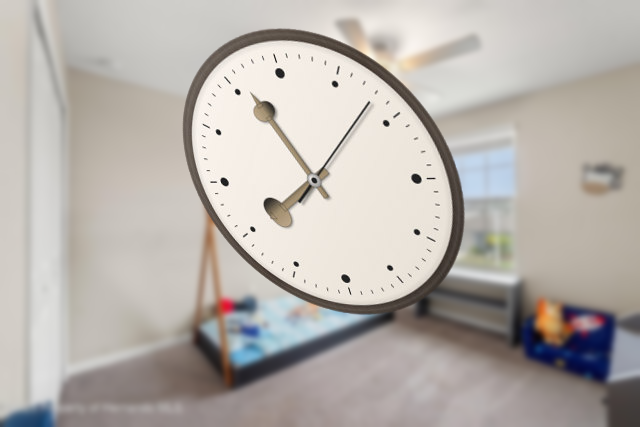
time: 7:56:08
